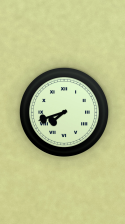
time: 7:42
